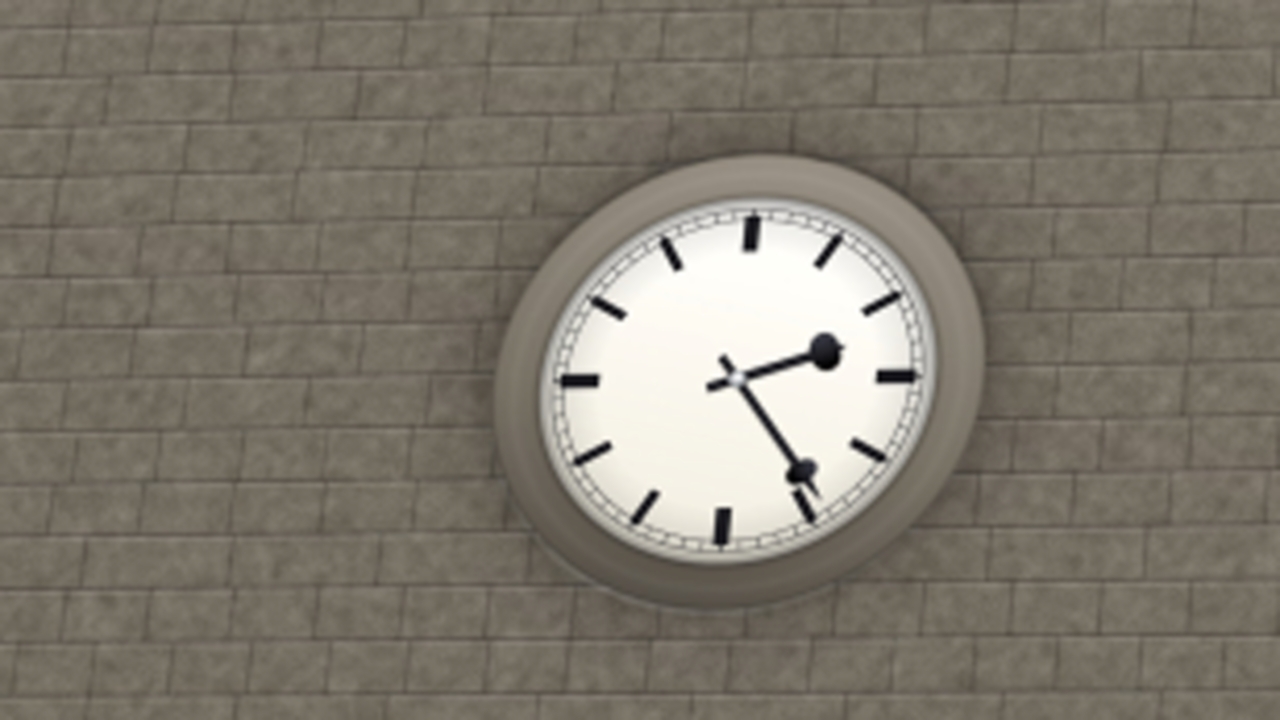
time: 2:24
